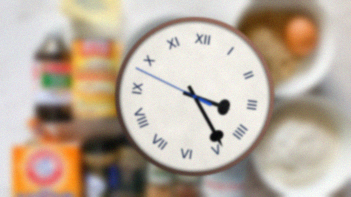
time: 3:23:48
